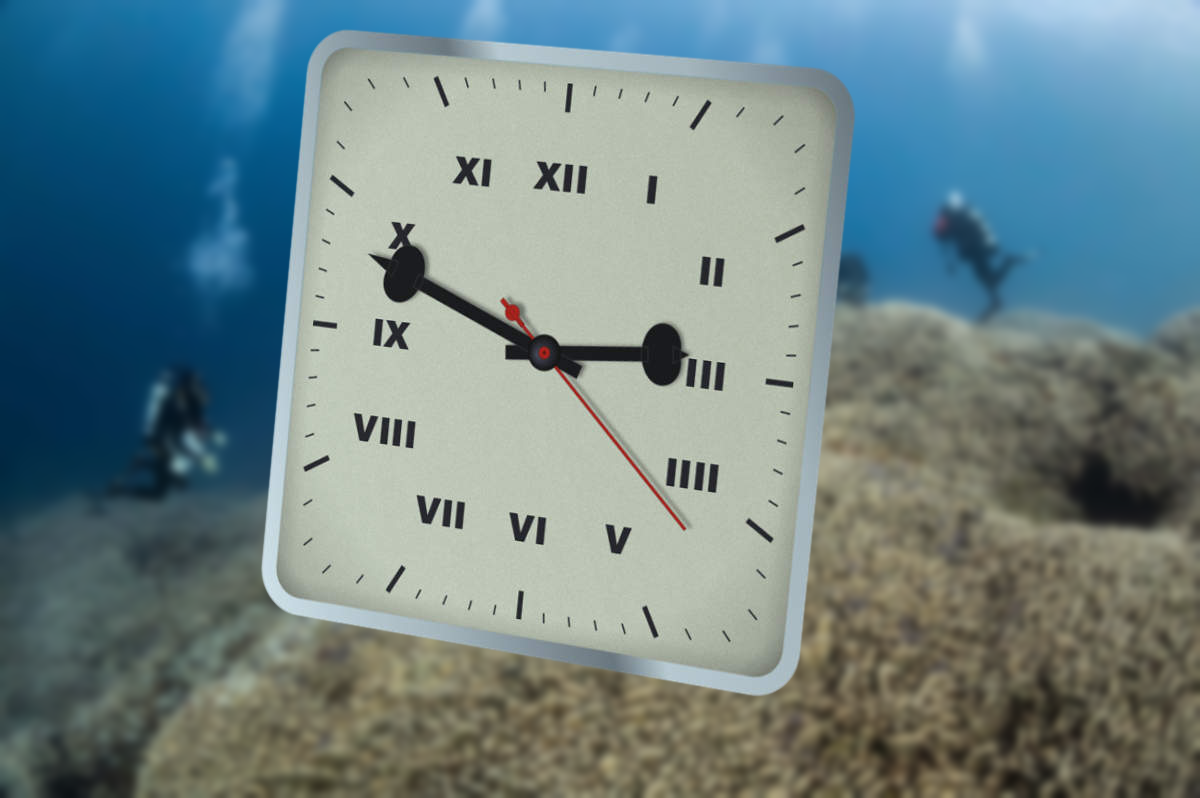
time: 2:48:22
